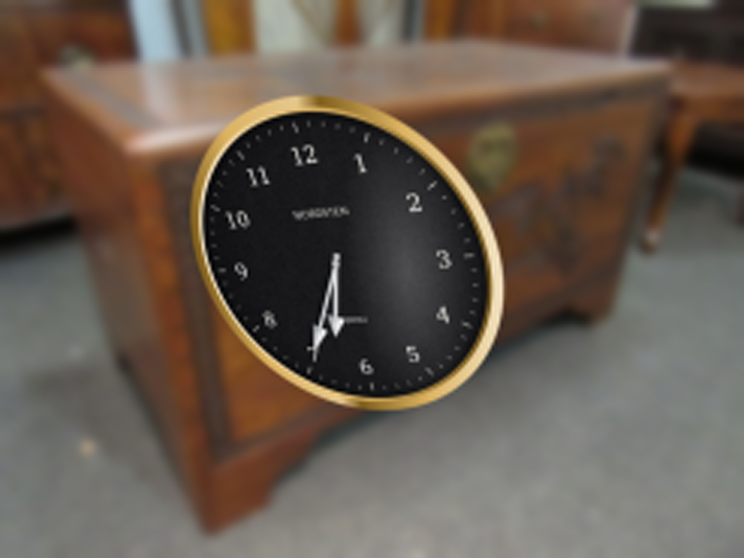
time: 6:35
